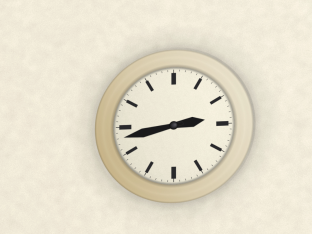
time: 2:43
